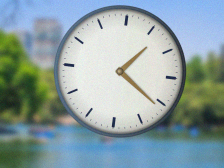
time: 1:21
